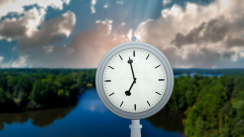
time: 6:58
